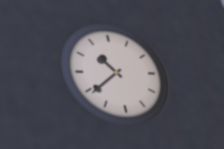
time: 10:39
